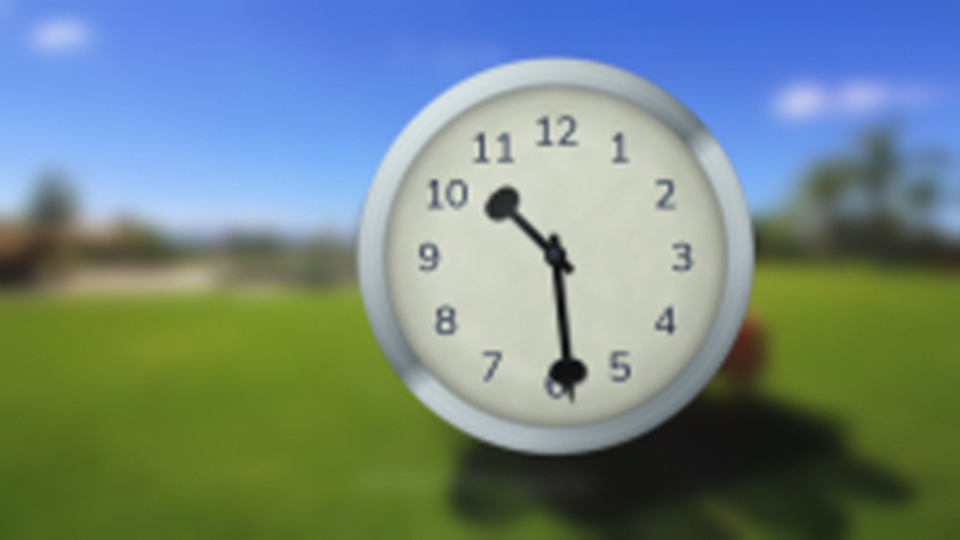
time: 10:29
